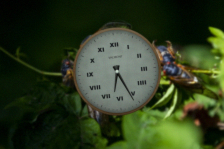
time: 6:26
